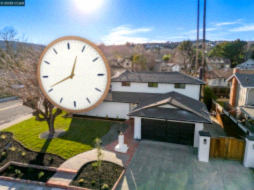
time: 12:41
